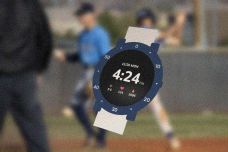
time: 4:24
